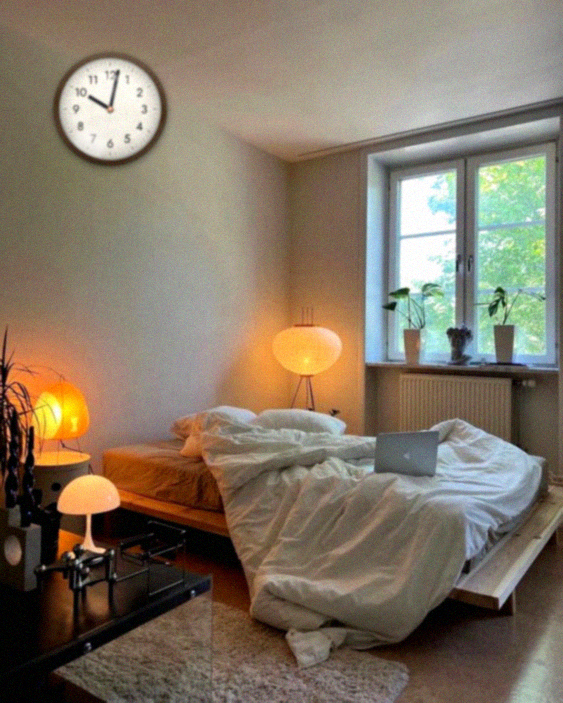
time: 10:02
